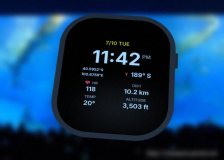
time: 11:42
